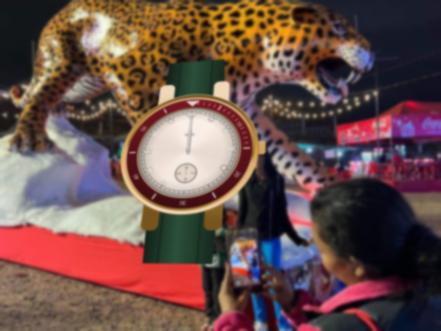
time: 12:00
